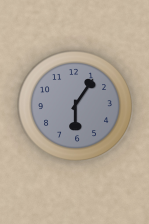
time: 6:06
